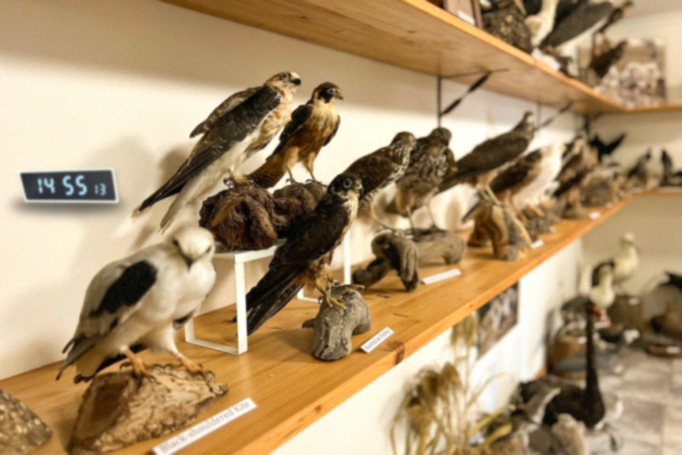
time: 14:55
